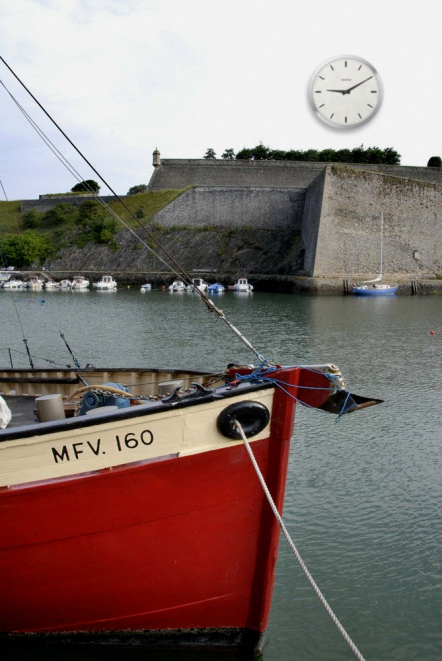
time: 9:10
